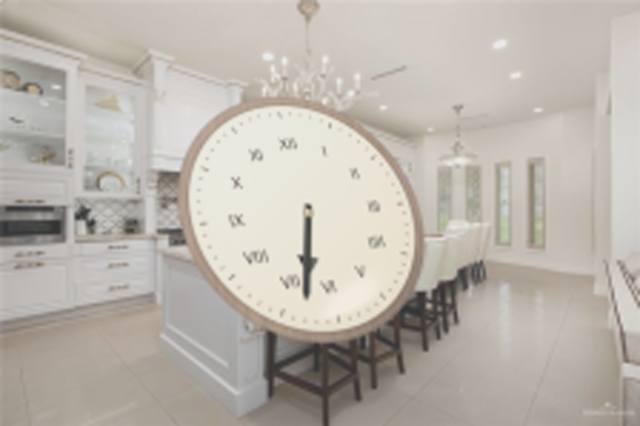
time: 6:33
